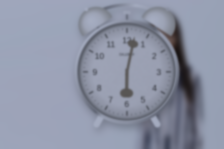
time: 6:02
